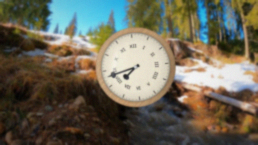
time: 7:43
